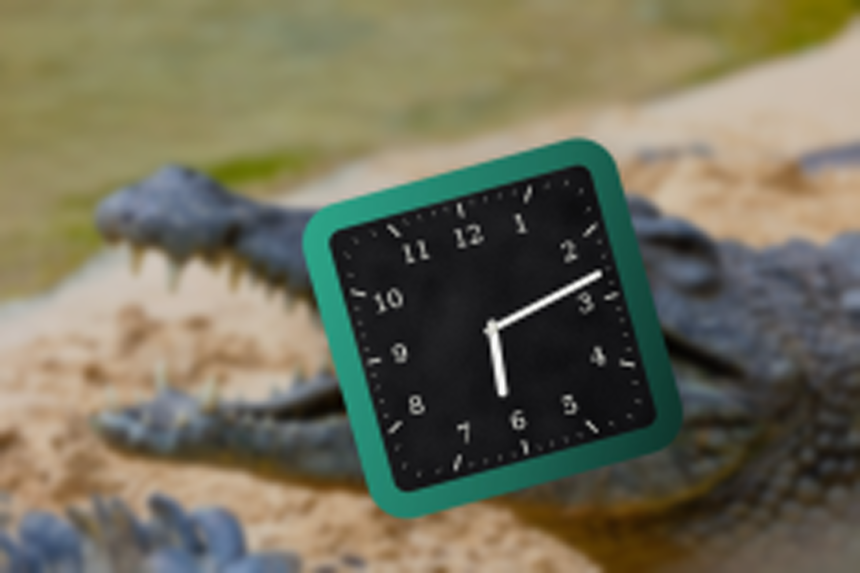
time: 6:13
